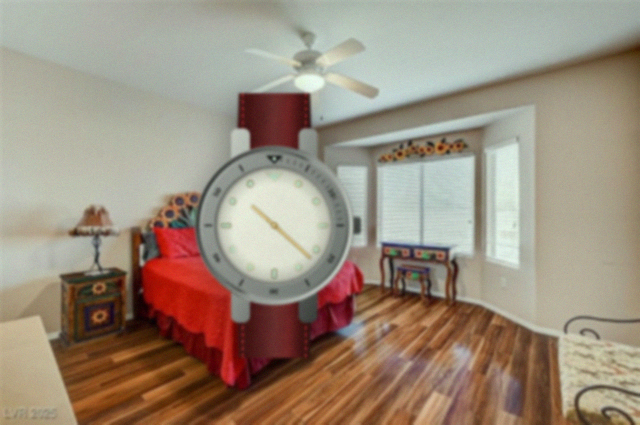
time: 10:22
